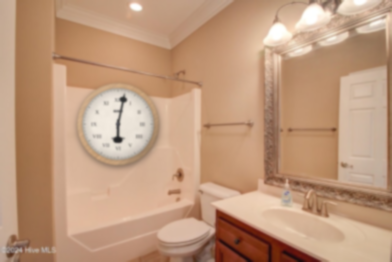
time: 6:02
